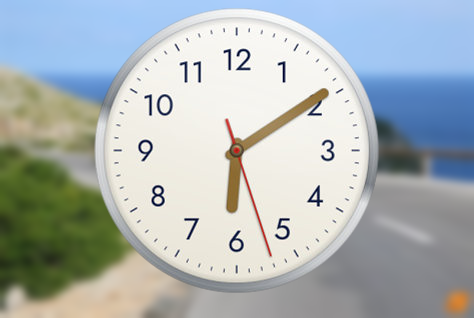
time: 6:09:27
